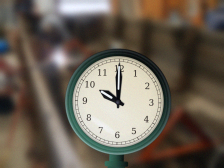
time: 10:00
